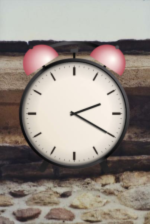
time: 2:20
